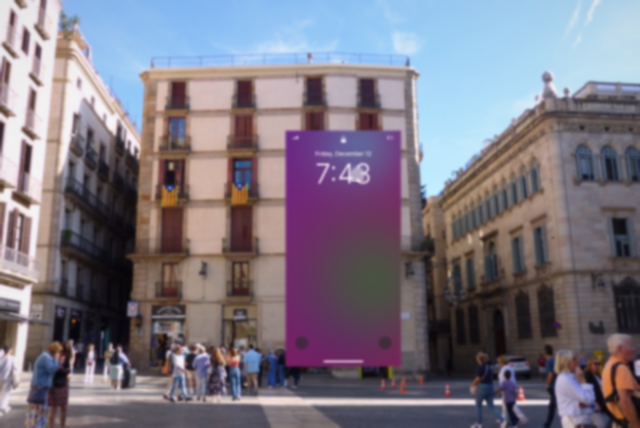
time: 7:43
